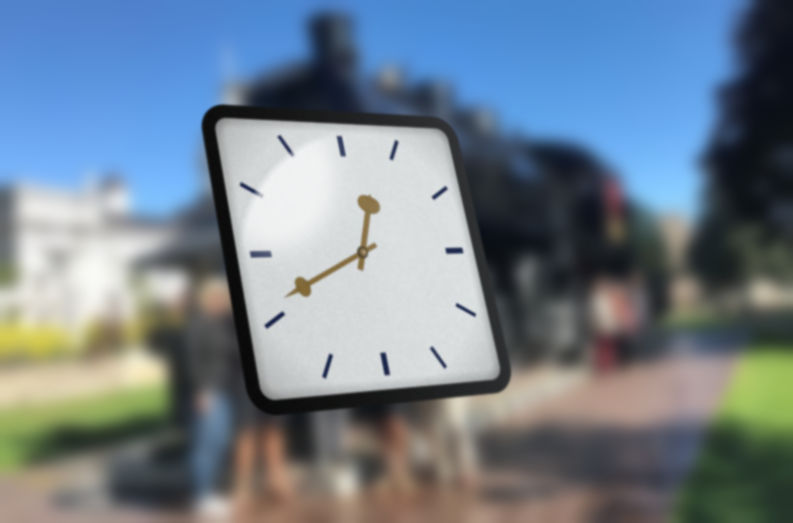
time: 12:41
